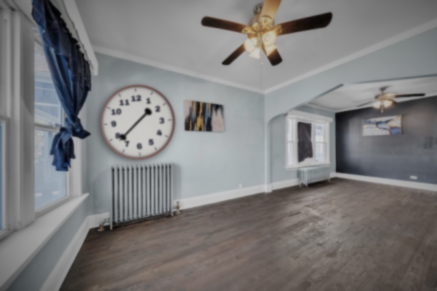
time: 1:38
